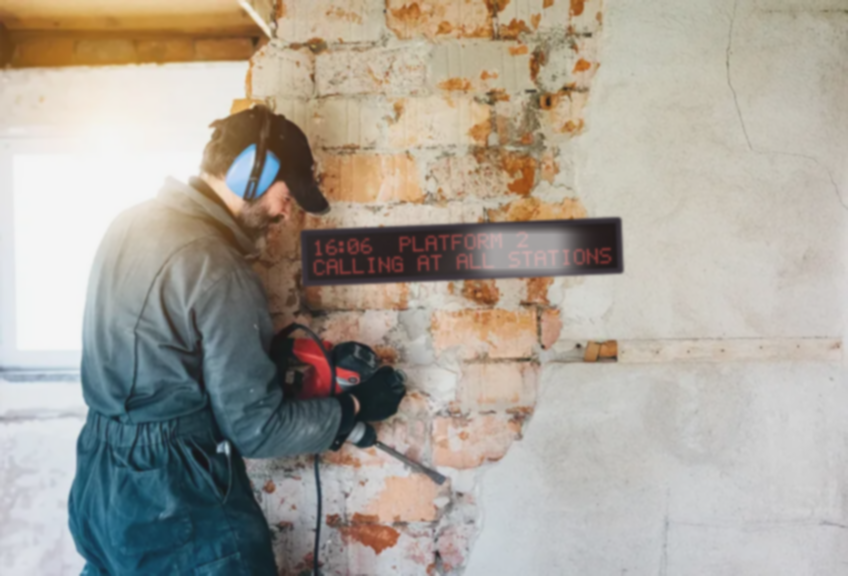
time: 16:06
